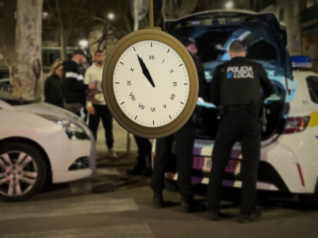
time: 10:55
